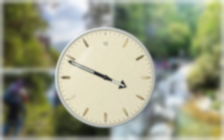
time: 3:49
